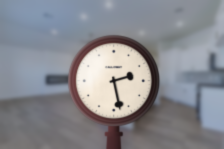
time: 2:28
